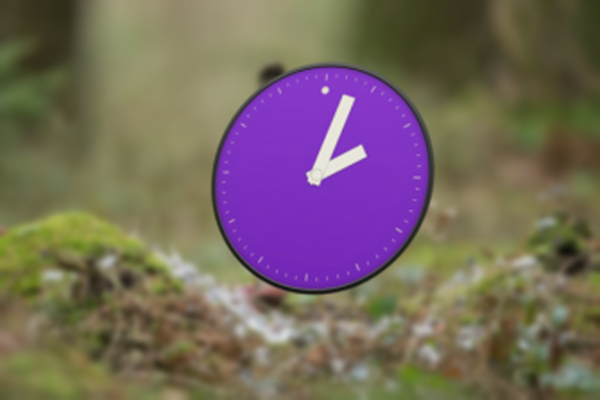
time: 2:03
